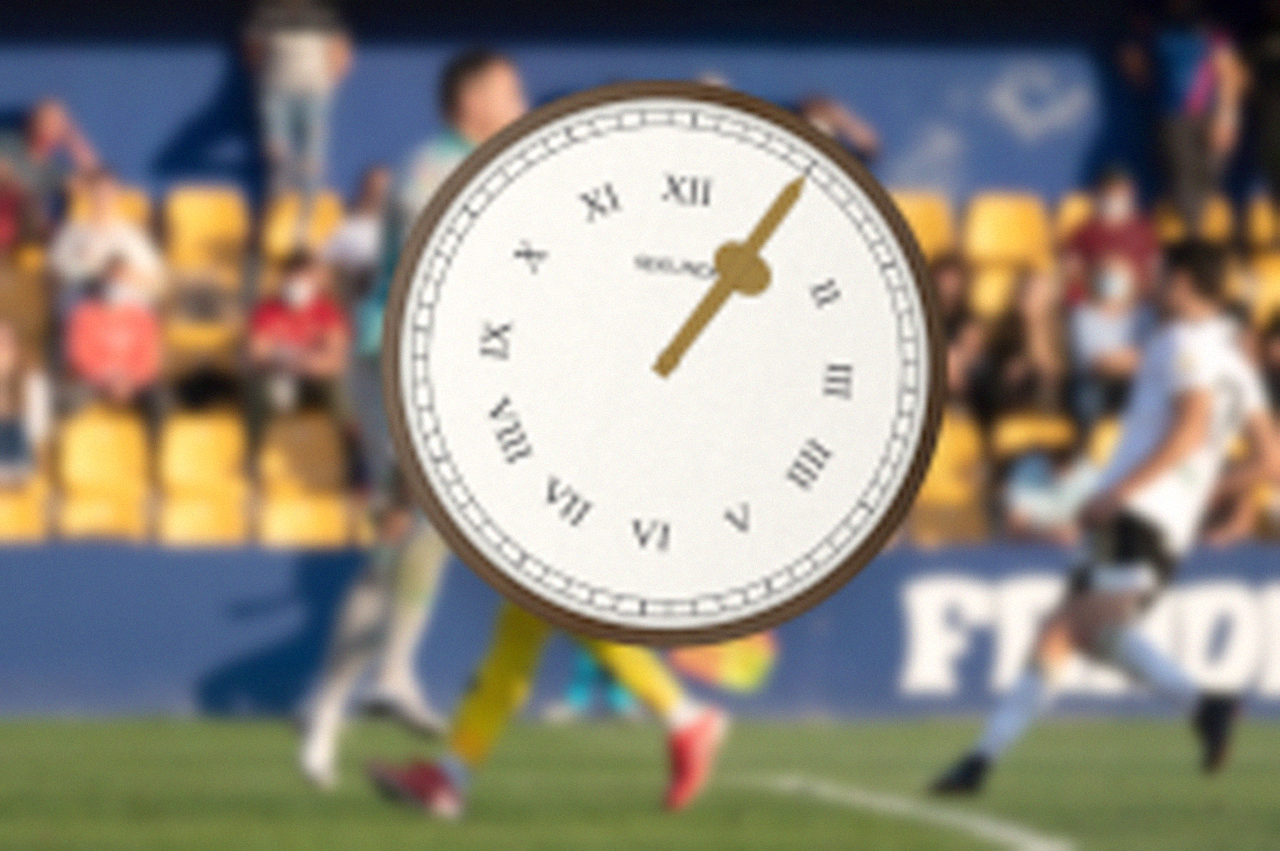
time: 1:05
